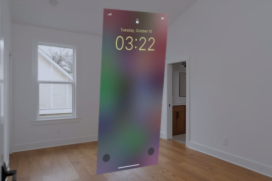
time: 3:22
